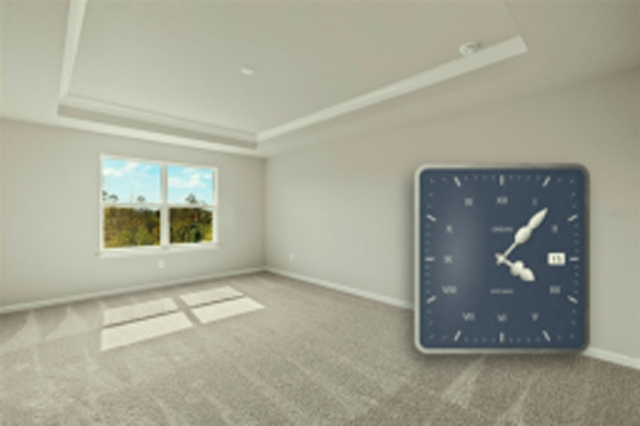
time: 4:07
